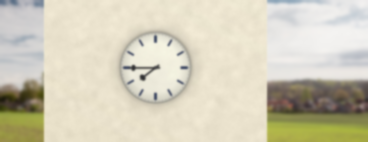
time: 7:45
